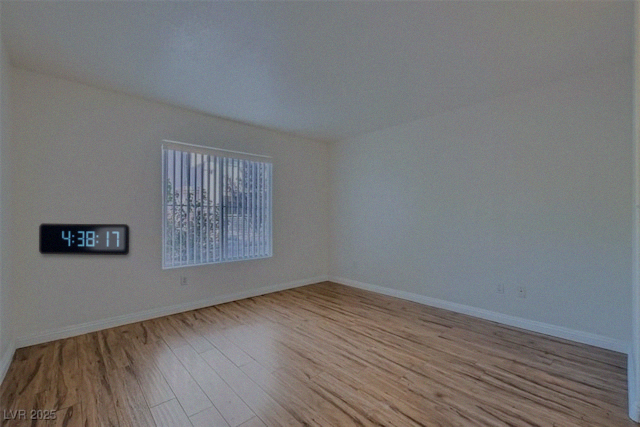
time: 4:38:17
